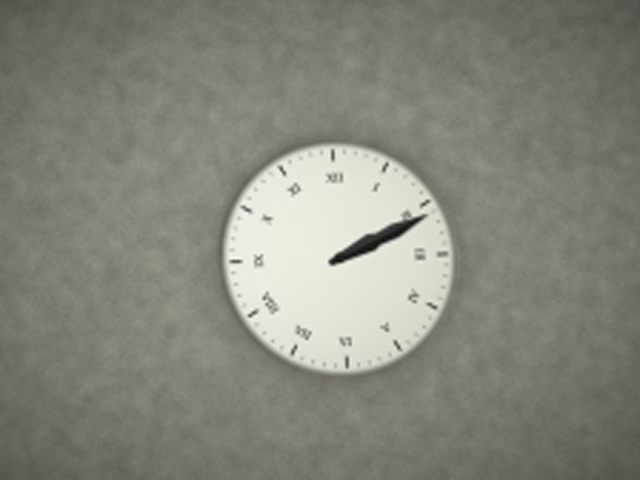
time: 2:11
